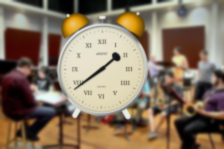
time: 1:39
